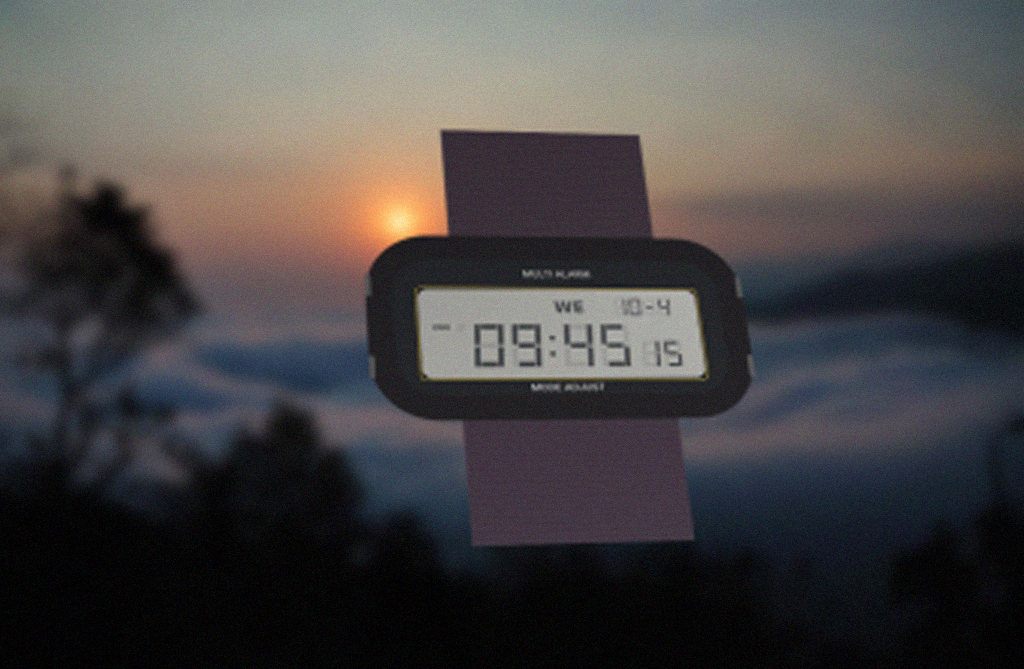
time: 9:45:15
